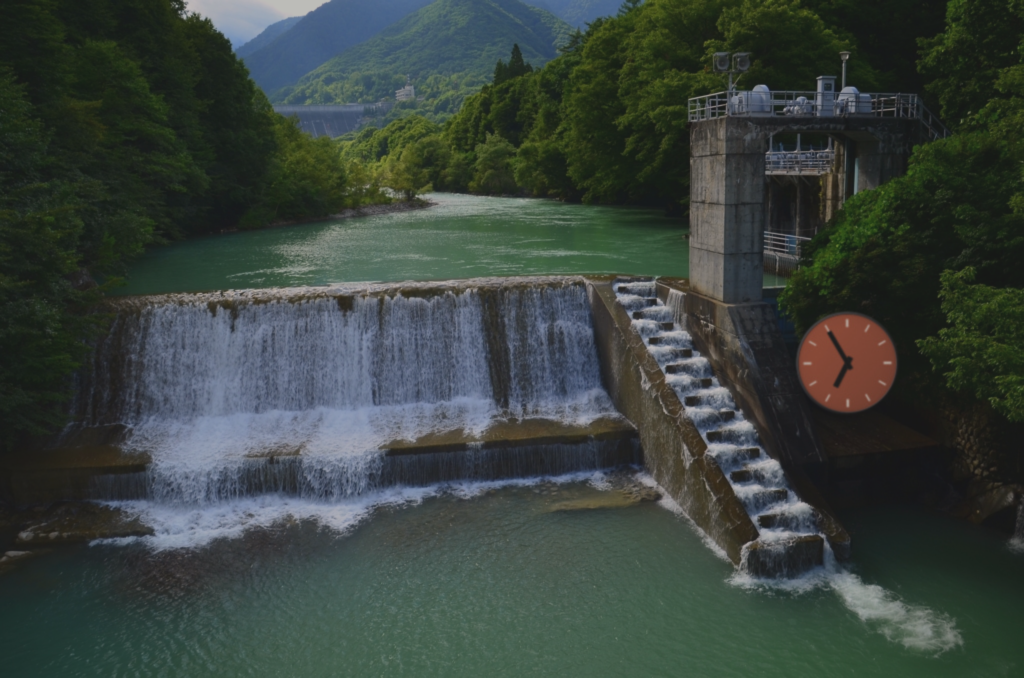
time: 6:55
